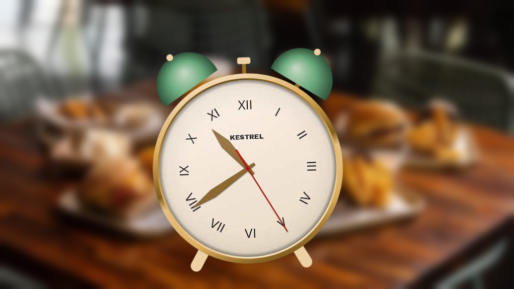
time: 10:39:25
